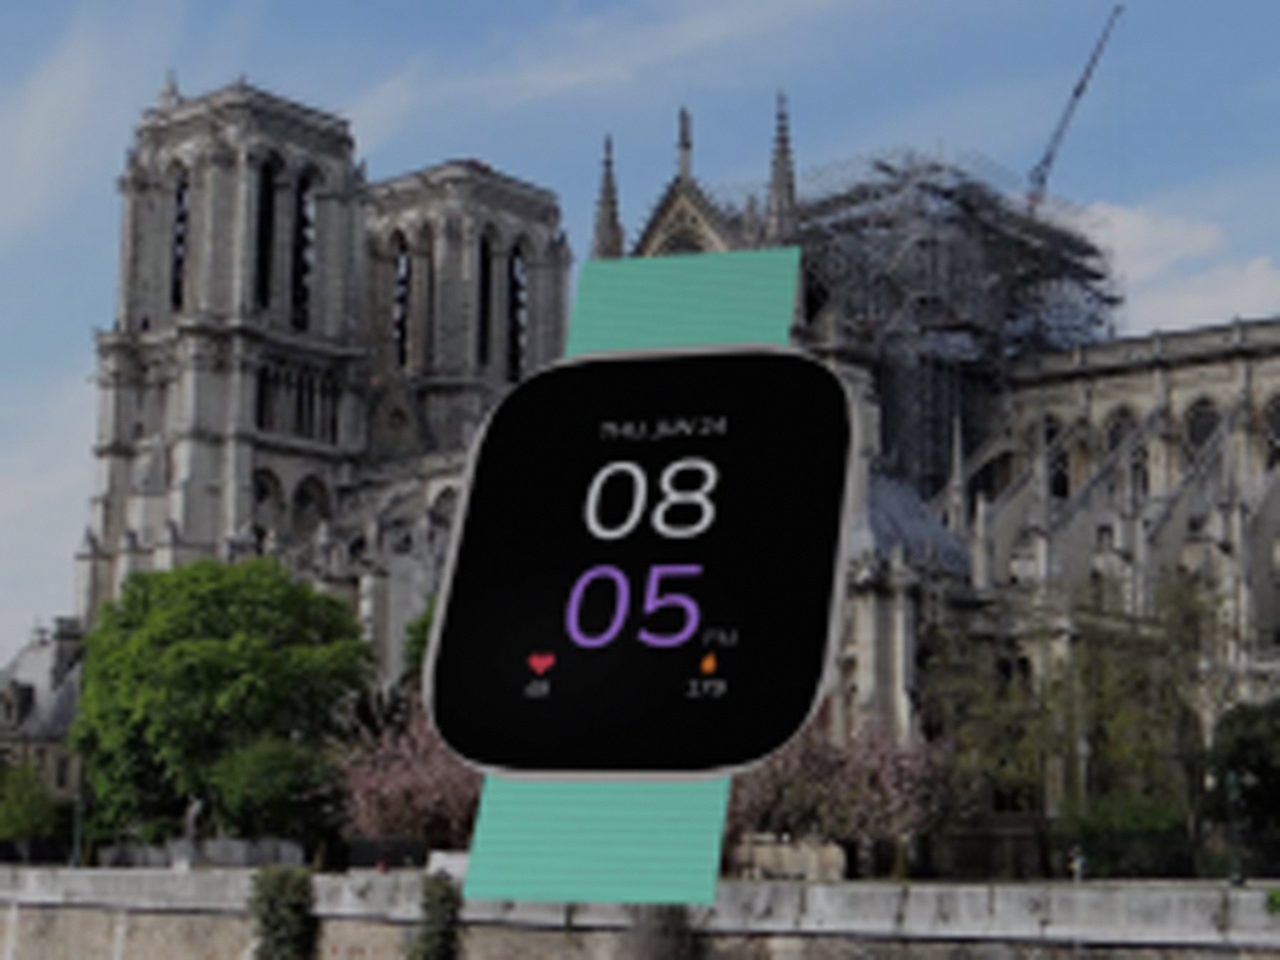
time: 8:05
